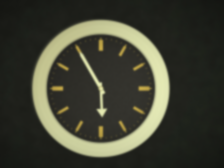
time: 5:55
